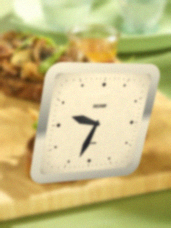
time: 9:33
